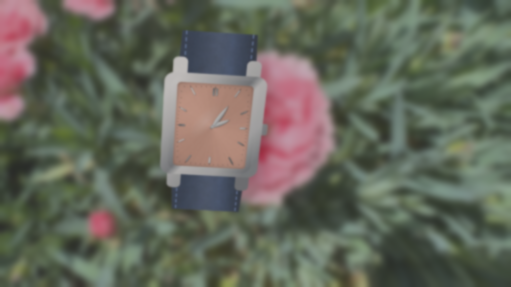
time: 2:05
